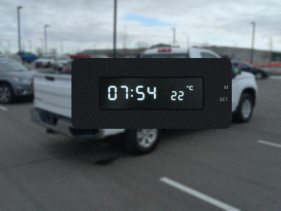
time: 7:54
